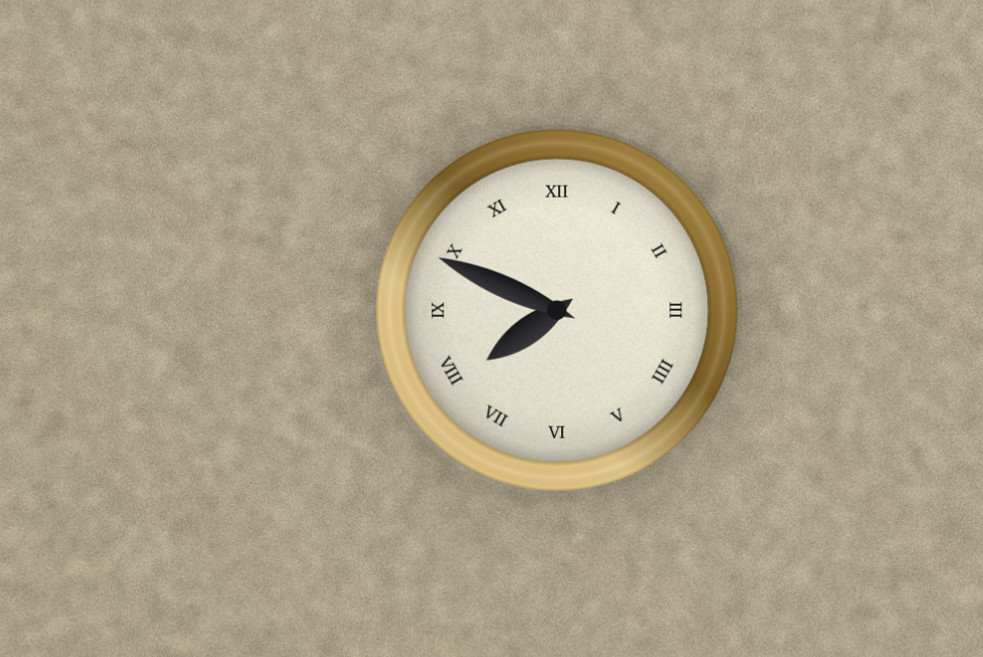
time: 7:49
